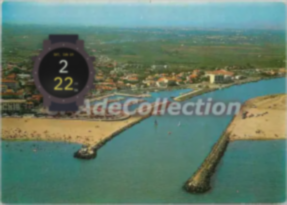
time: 2:22
